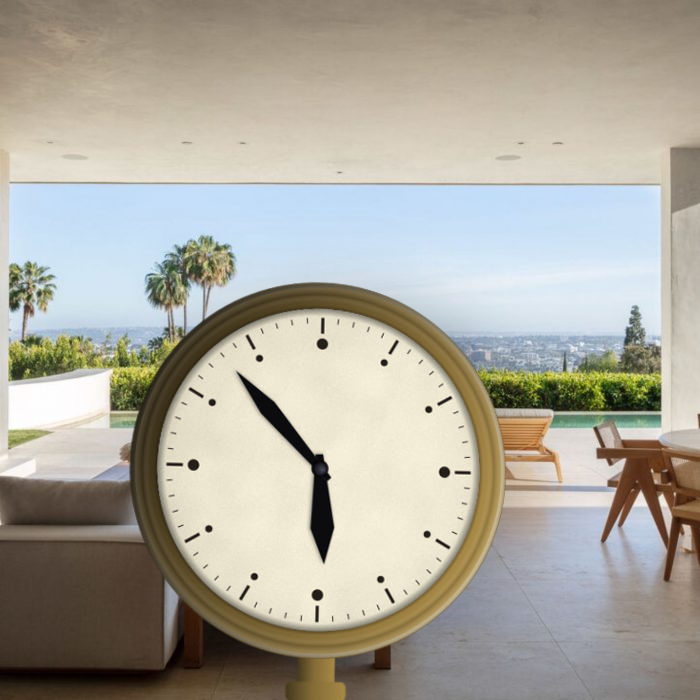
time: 5:53
